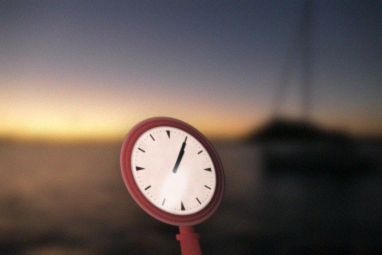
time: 1:05
